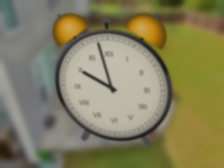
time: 9:58
